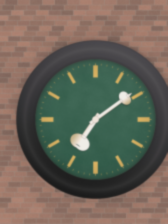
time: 7:09
